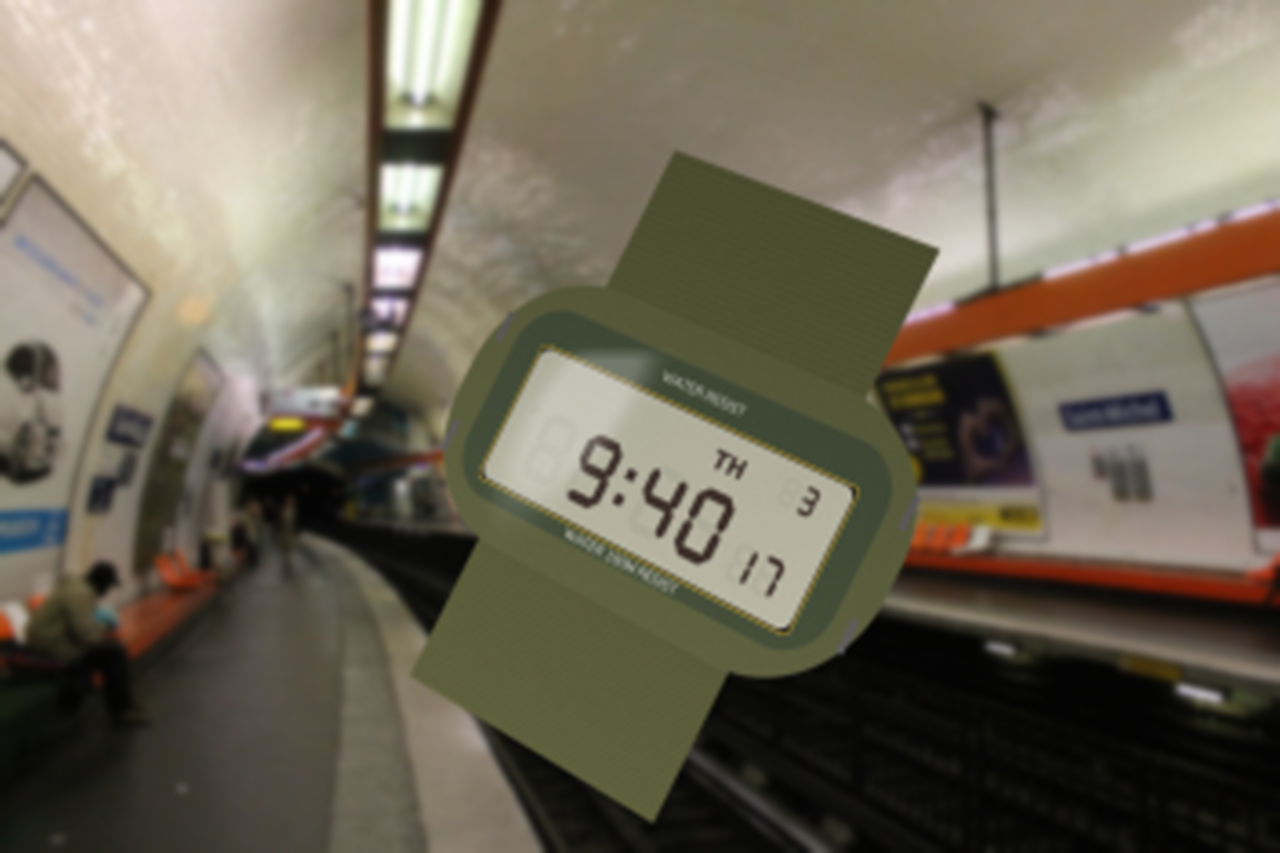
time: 9:40:17
